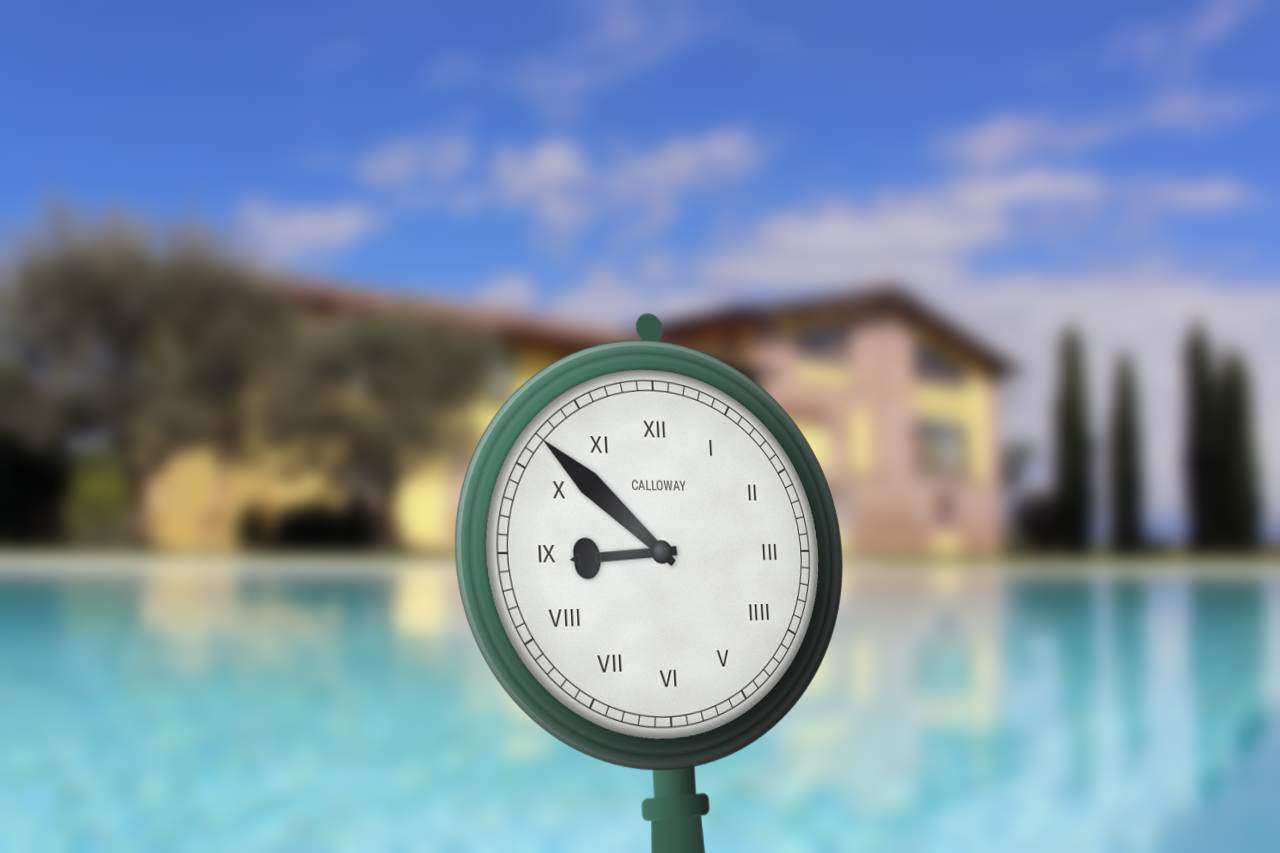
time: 8:52
